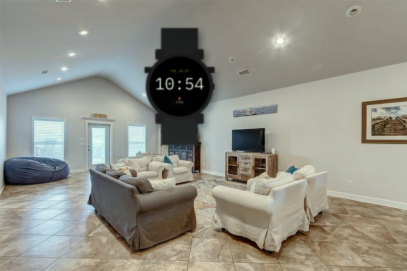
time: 10:54
